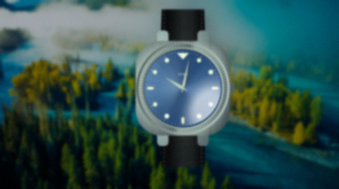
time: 10:02
